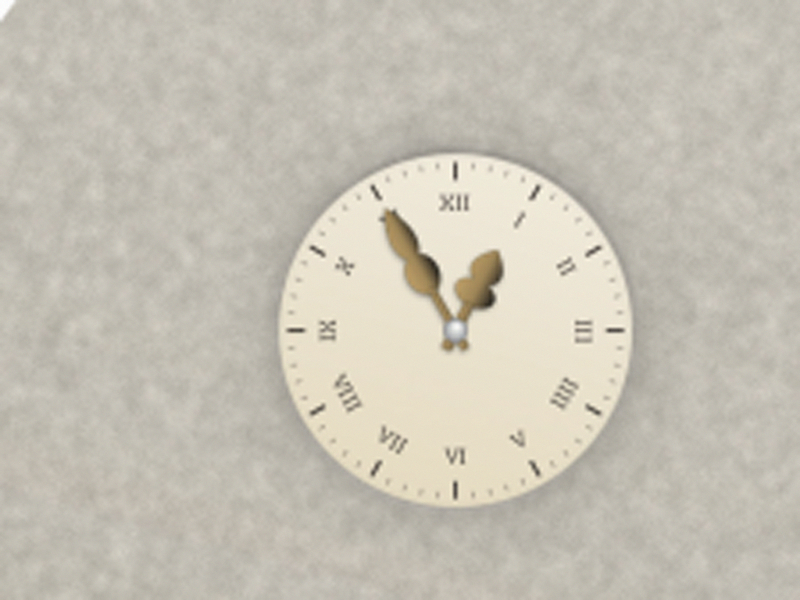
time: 12:55
